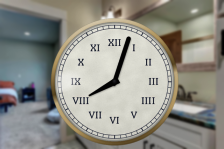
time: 8:03
